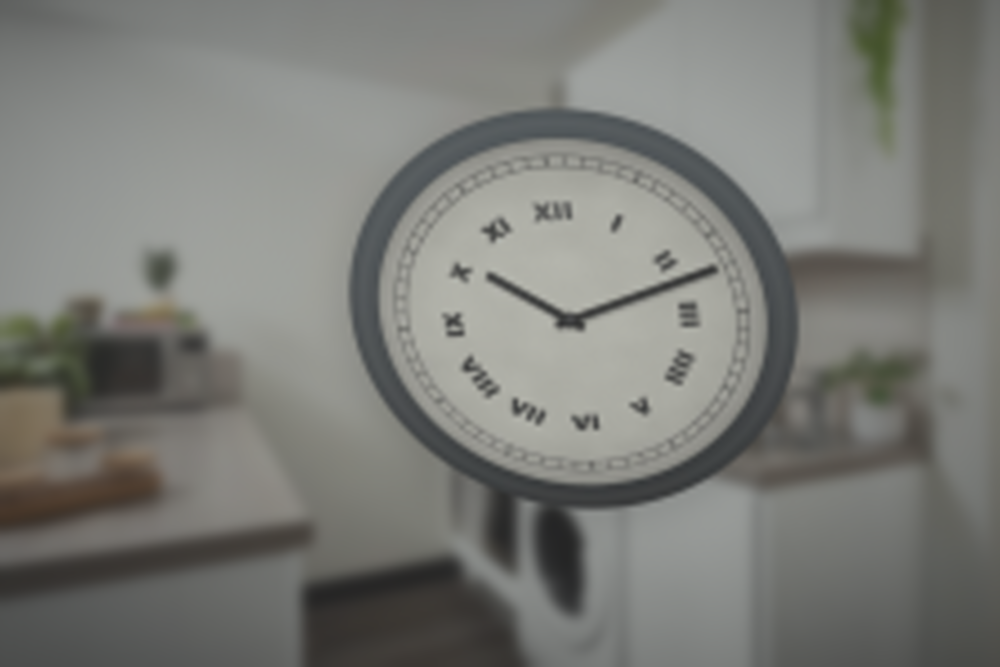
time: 10:12
